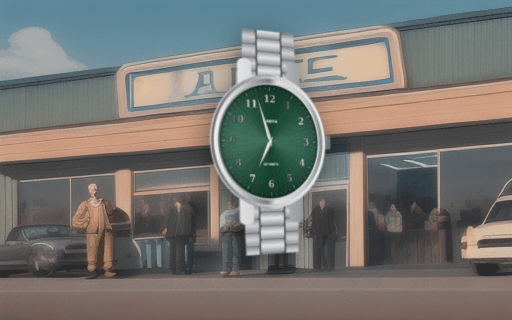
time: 6:57
